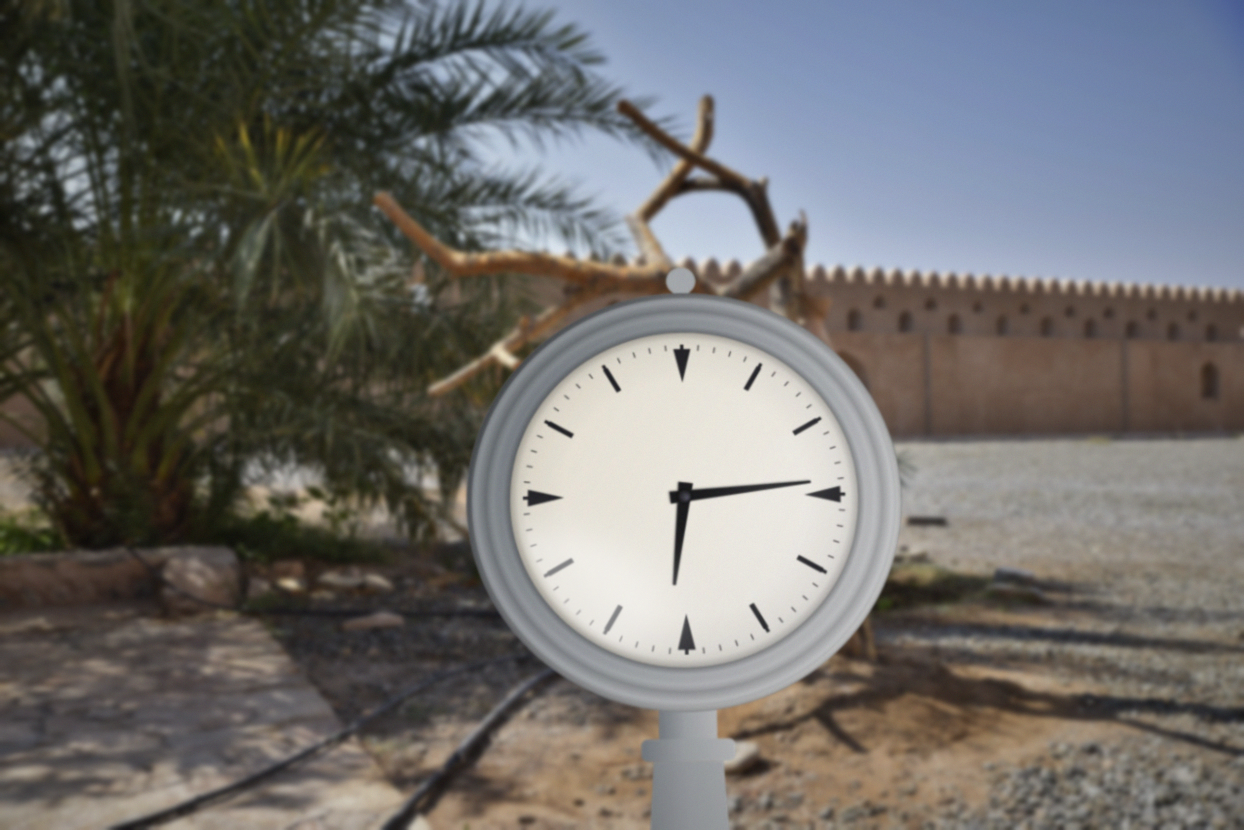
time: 6:14
